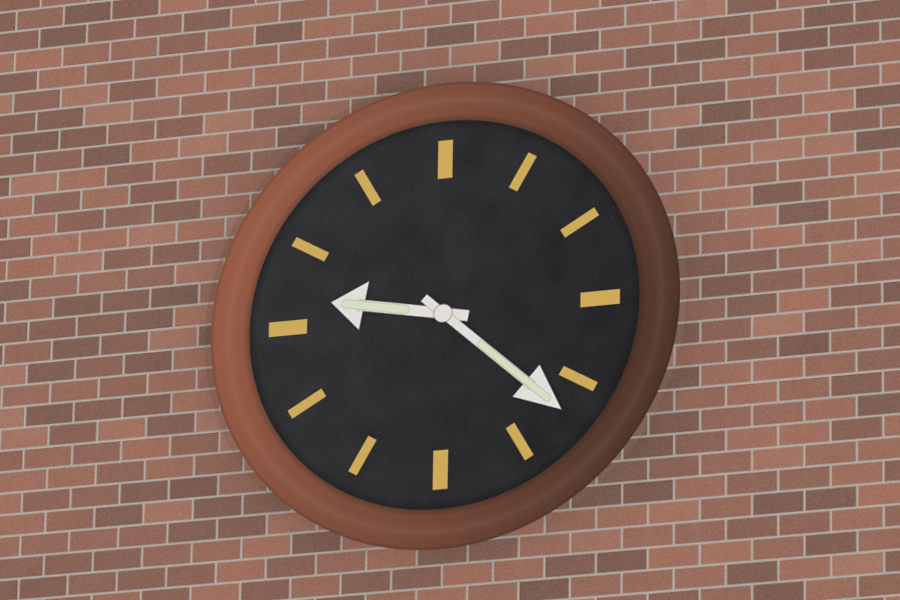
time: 9:22
